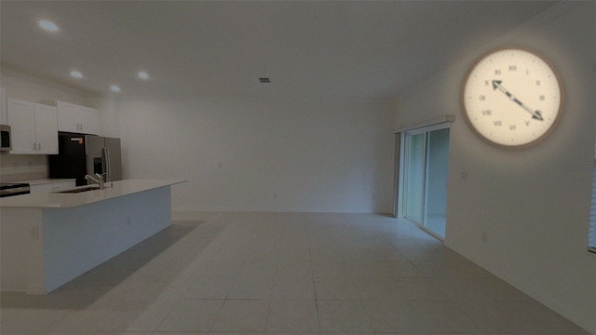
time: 10:21
